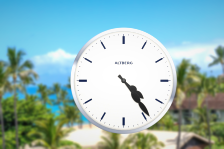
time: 4:24
